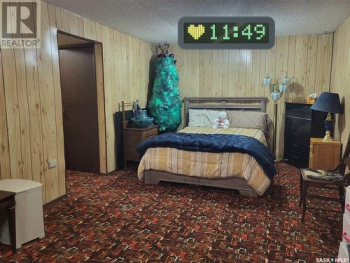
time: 11:49
